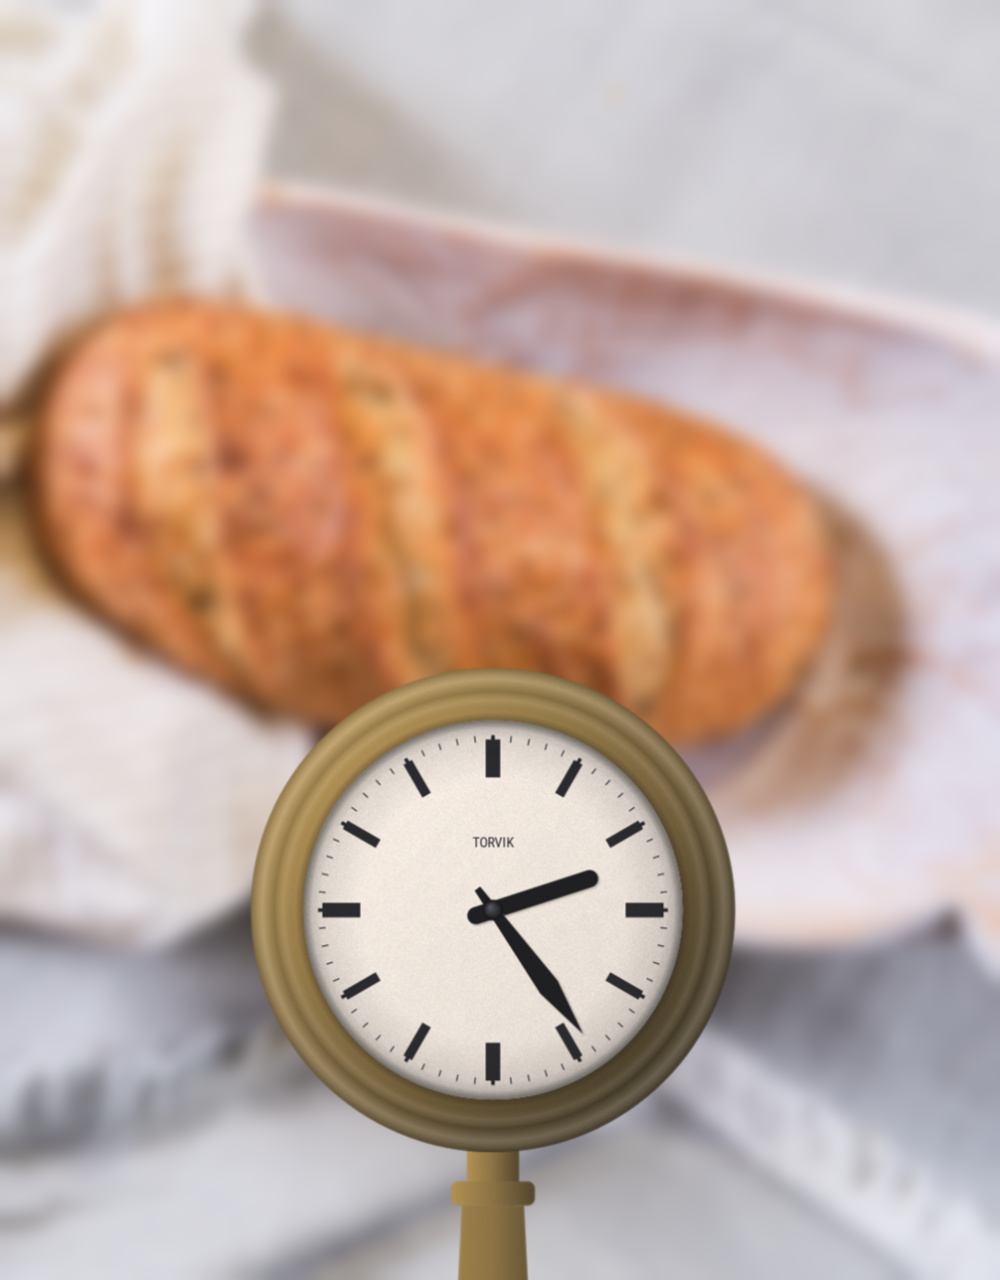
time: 2:24
